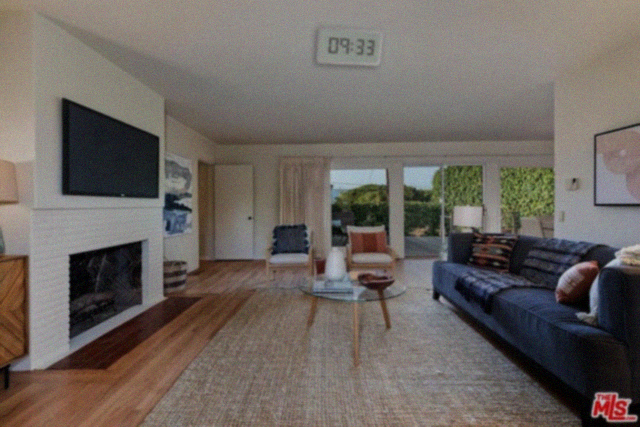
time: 9:33
